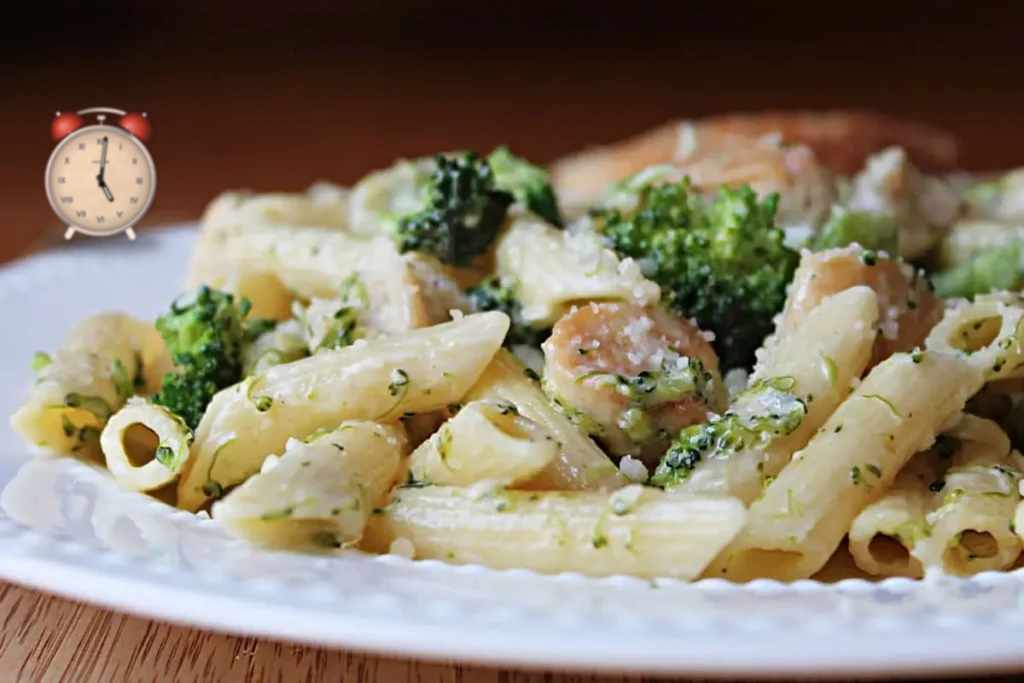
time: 5:01
